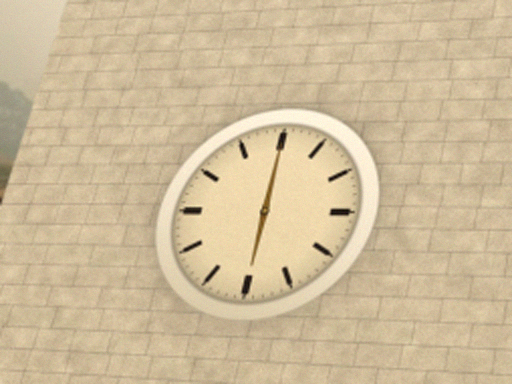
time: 6:00
